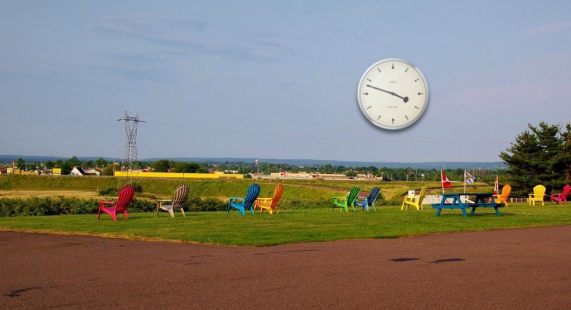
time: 3:48
